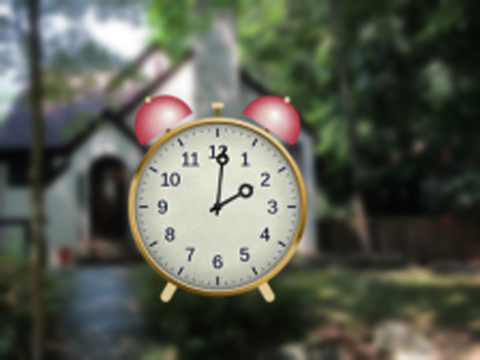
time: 2:01
